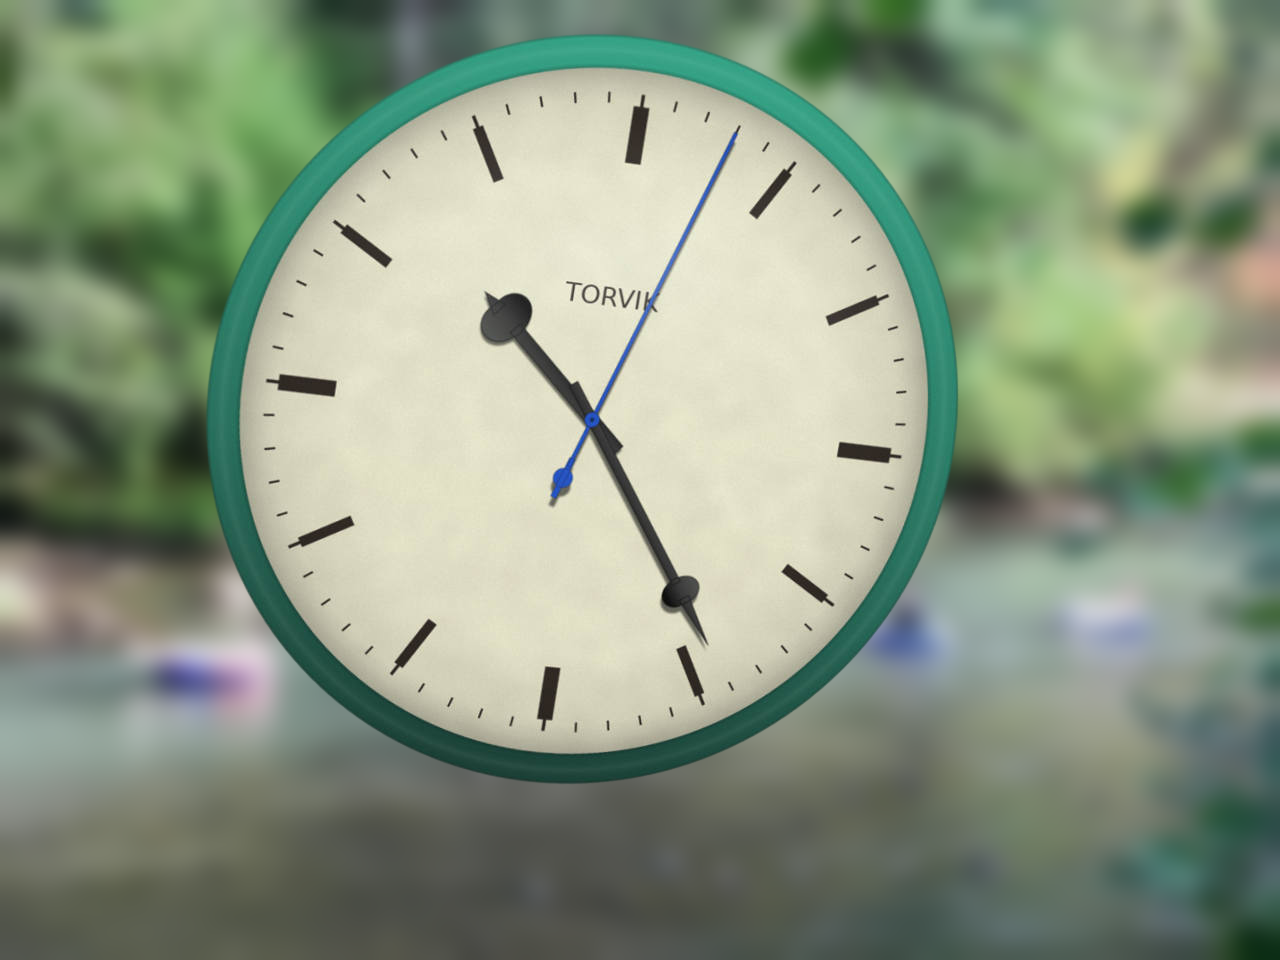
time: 10:24:03
